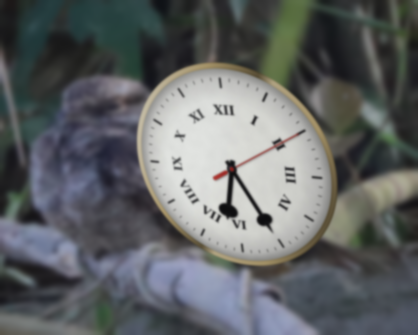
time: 6:25:10
